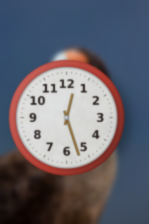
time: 12:27
